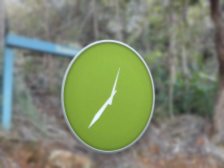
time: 12:37
